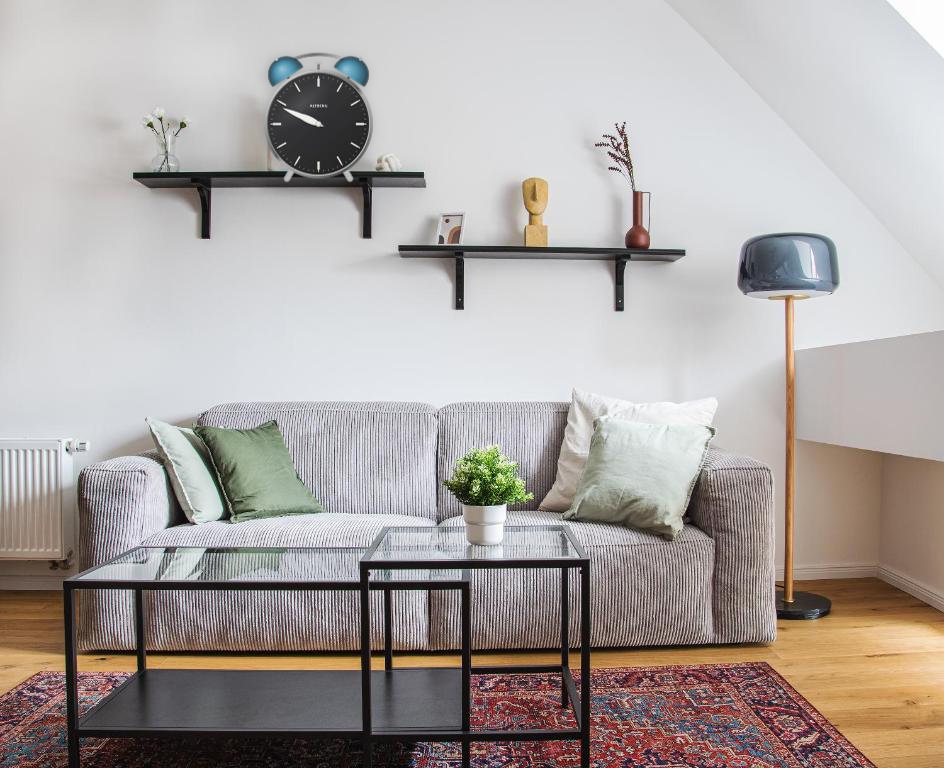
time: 9:49
